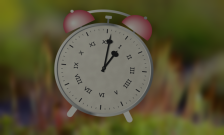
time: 1:01
